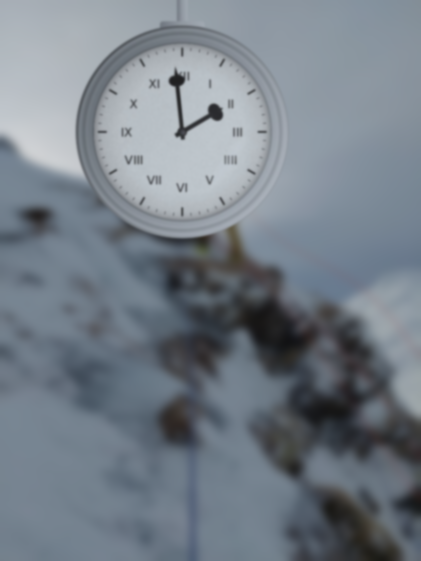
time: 1:59
